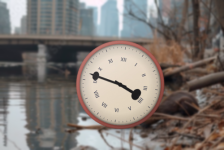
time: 3:47
